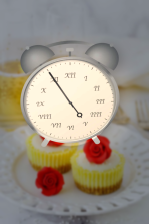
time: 4:55
